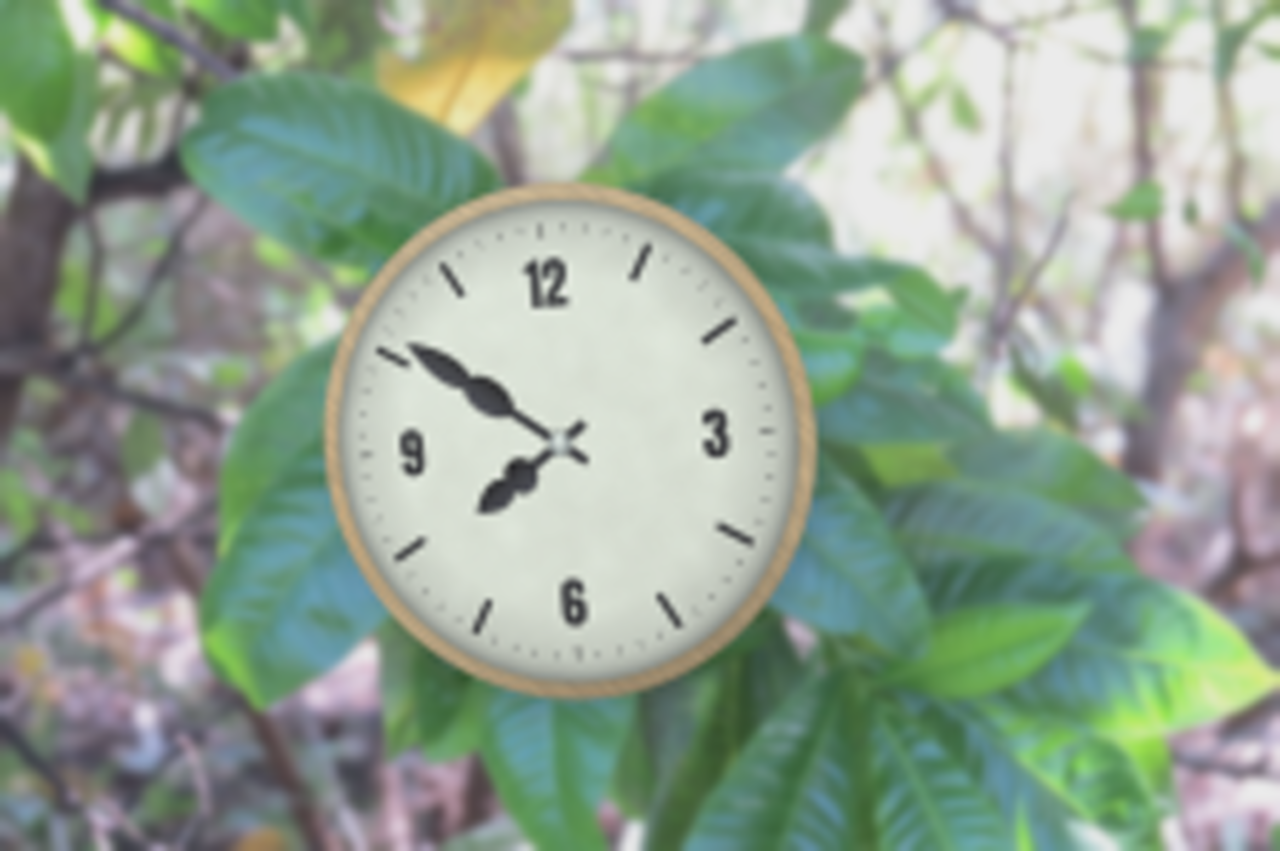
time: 7:51
